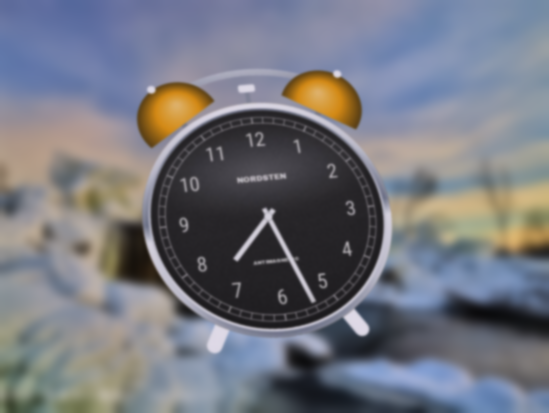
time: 7:27
